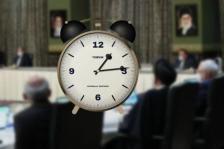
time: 1:14
